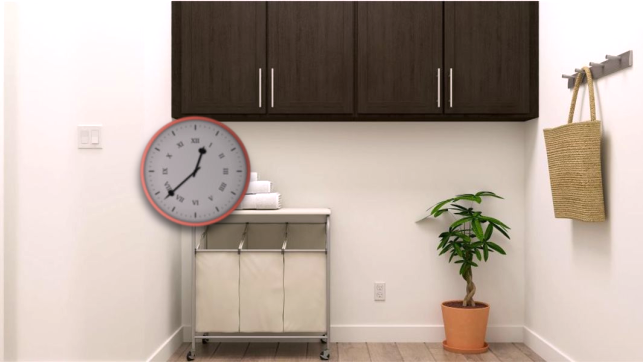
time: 12:38
